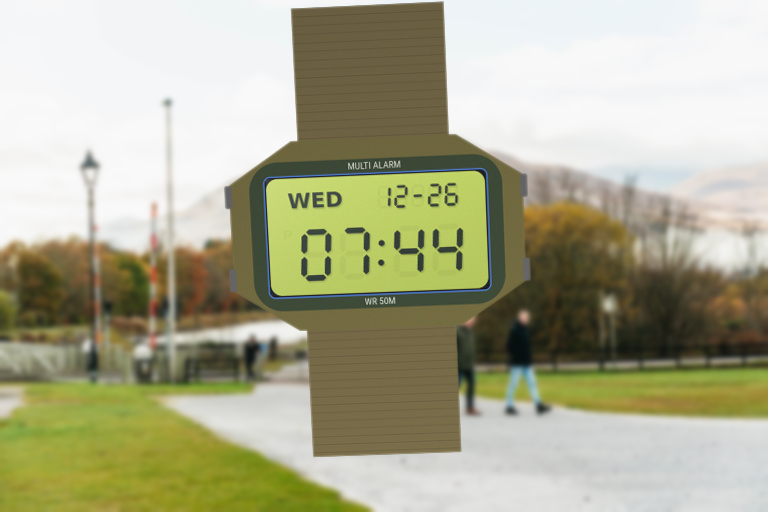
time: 7:44
